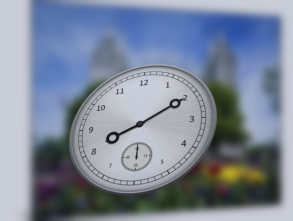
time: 8:10
